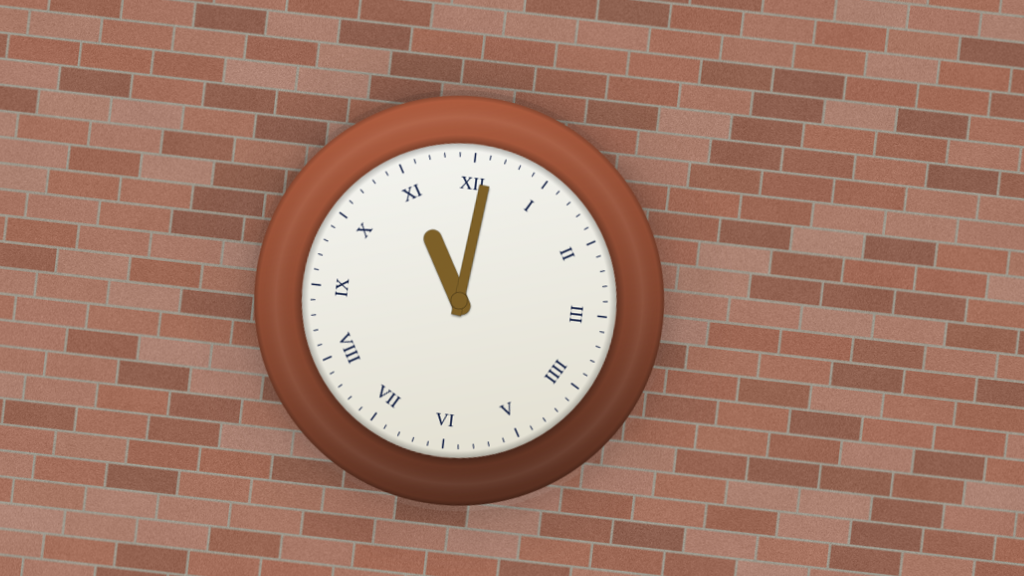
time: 11:01
